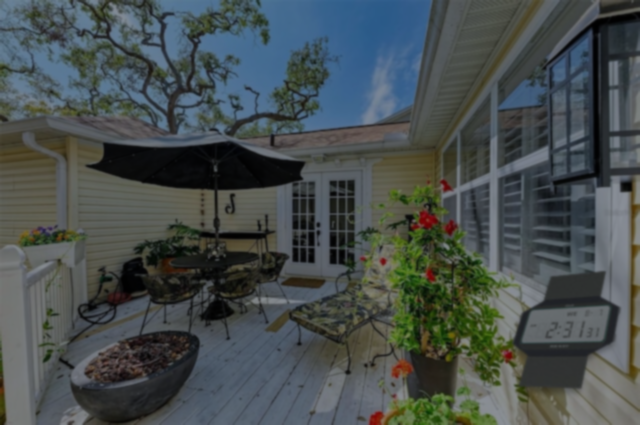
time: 2:31
